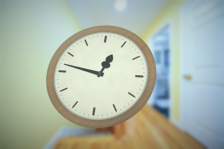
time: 12:47
